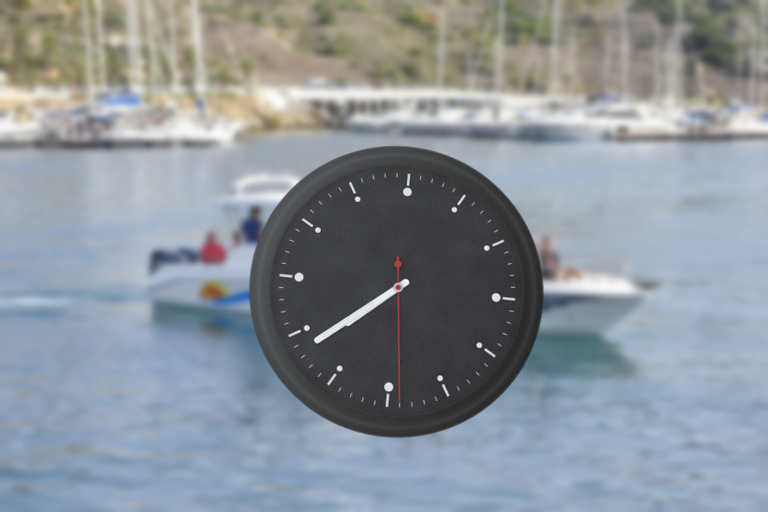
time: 7:38:29
